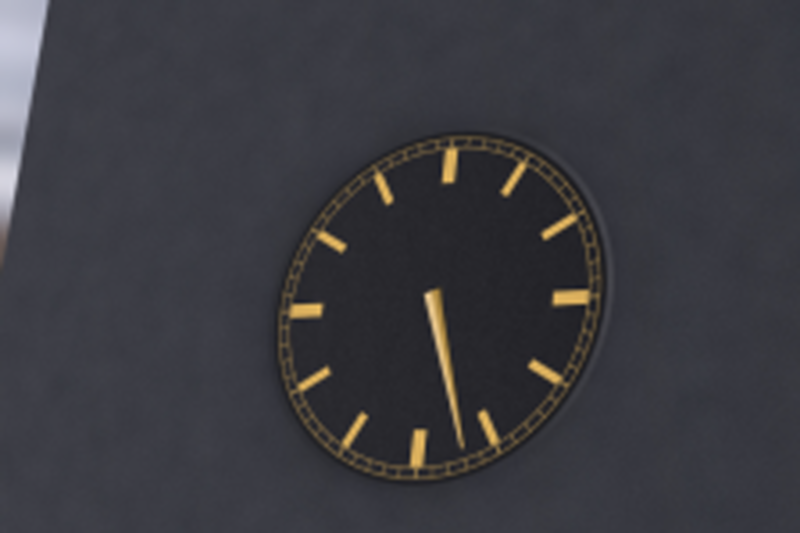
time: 5:27
